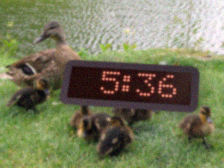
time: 5:36
